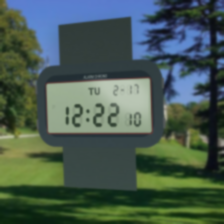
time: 12:22:10
